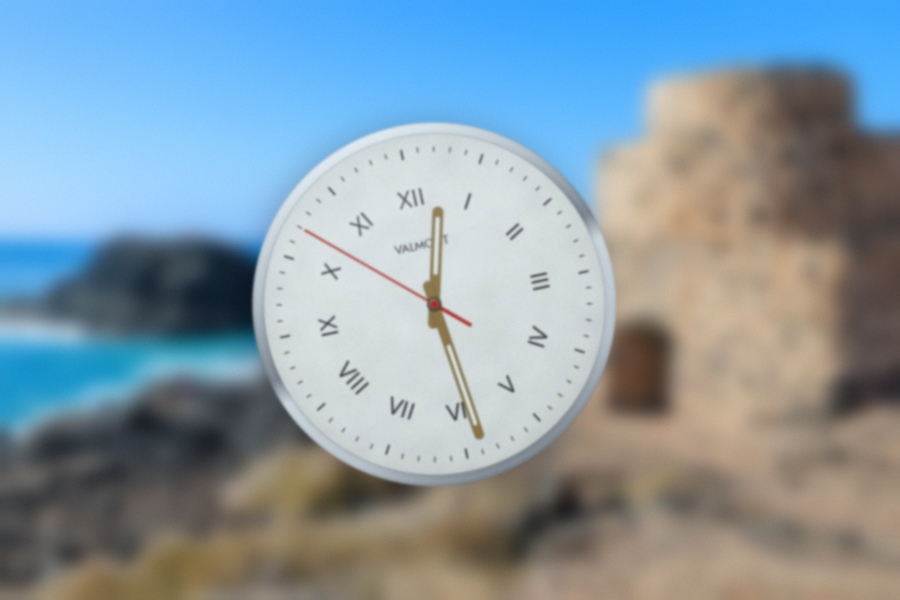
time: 12:28:52
